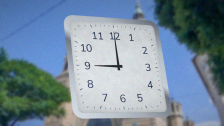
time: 9:00
